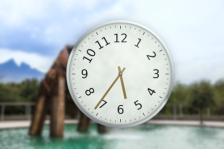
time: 5:36
